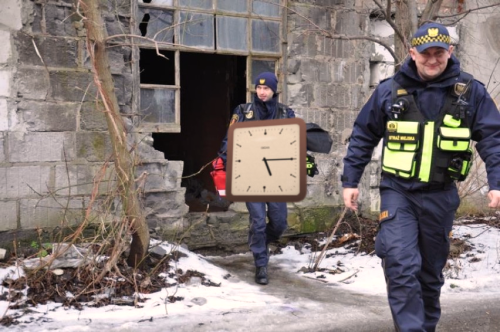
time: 5:15
